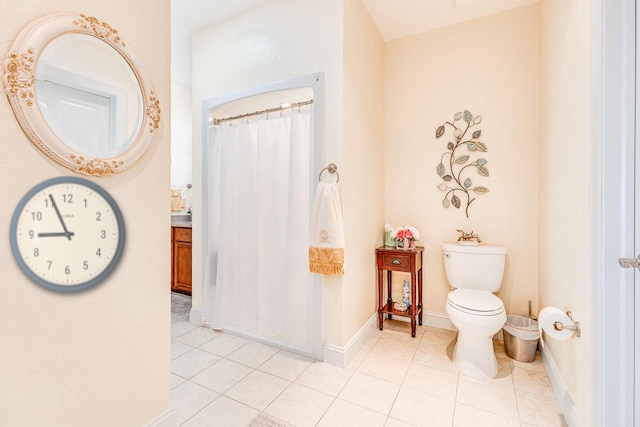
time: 8:56
